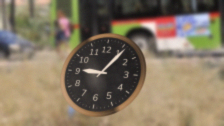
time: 9:06
